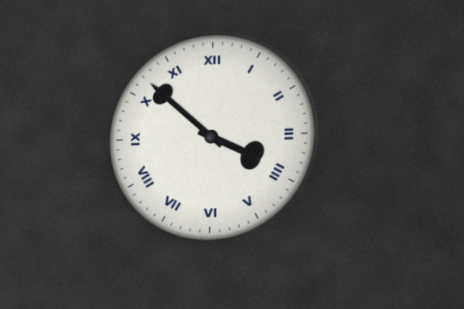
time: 3:52
